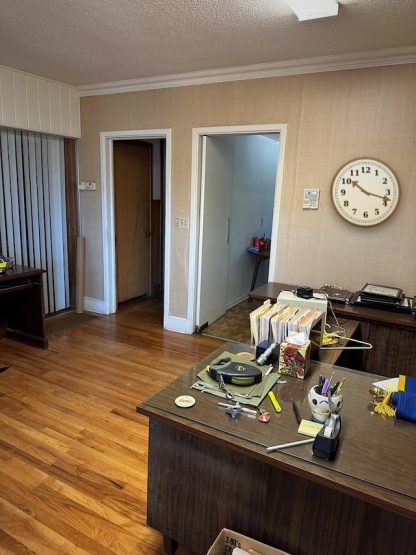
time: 10:18
